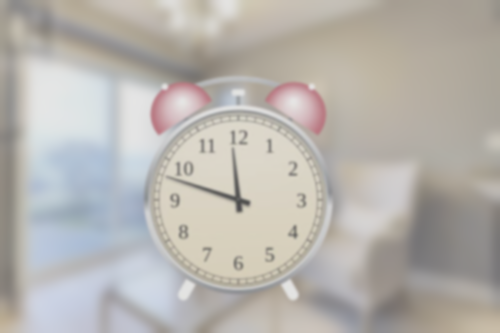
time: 11:48
